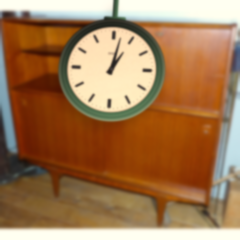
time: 1:02
